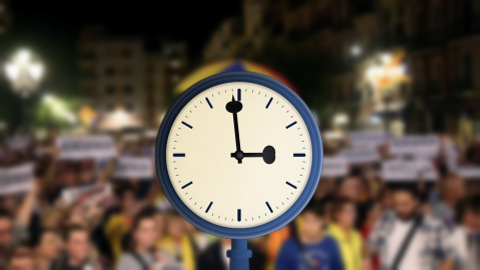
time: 2:59
